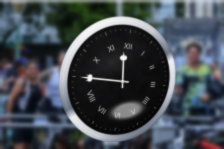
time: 11:45
